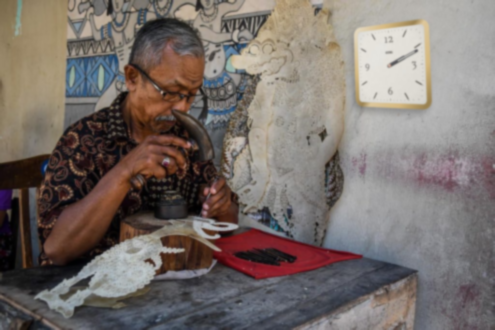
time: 2:11
